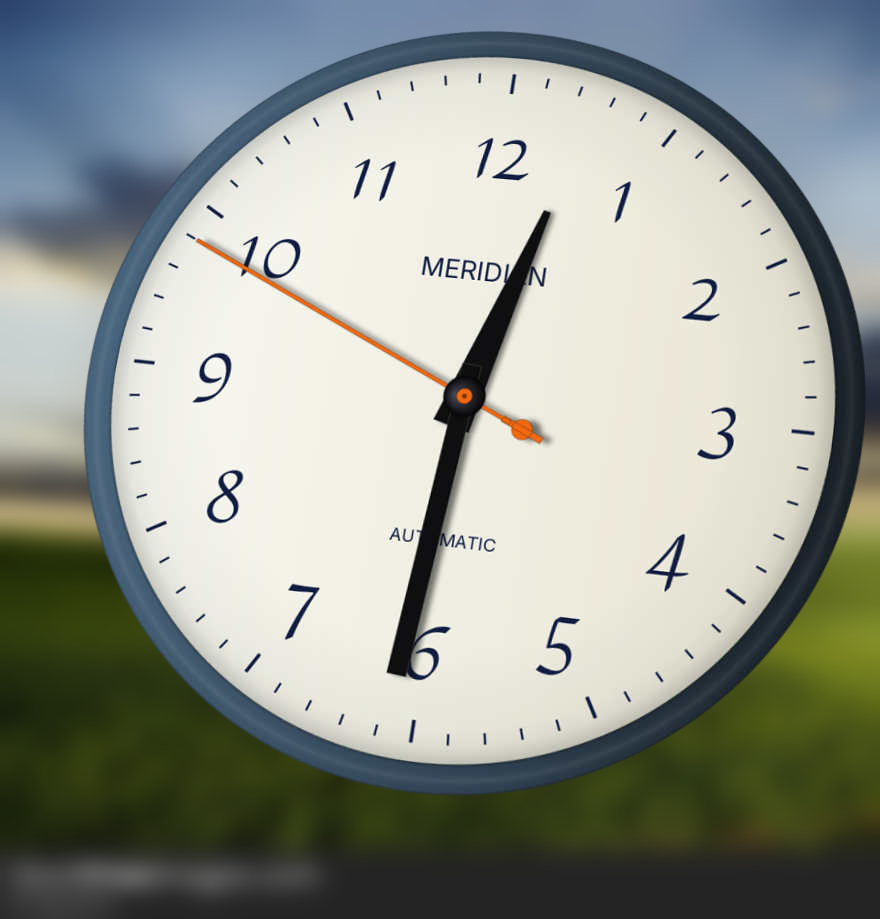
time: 12:30:49
